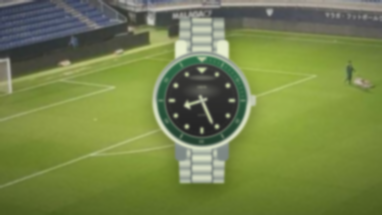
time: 8:26
